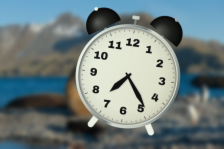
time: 7:24
